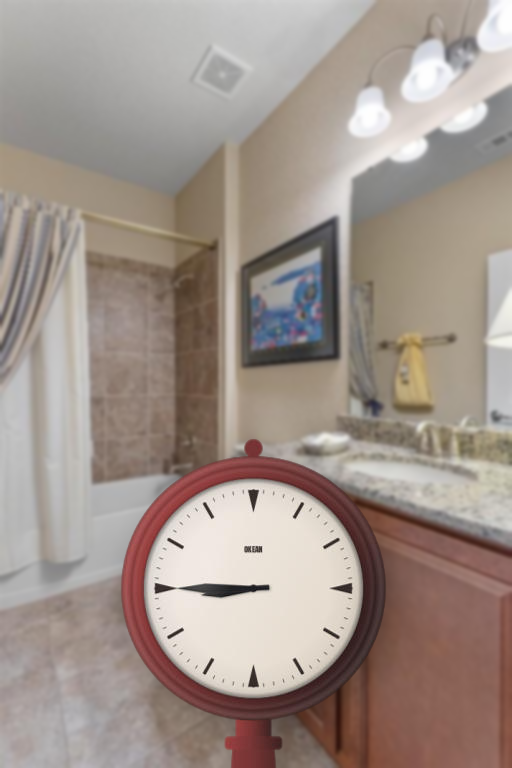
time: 8:45
